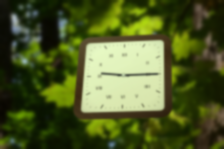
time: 9:15
